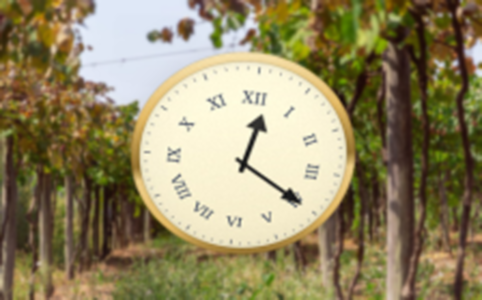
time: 12:20
